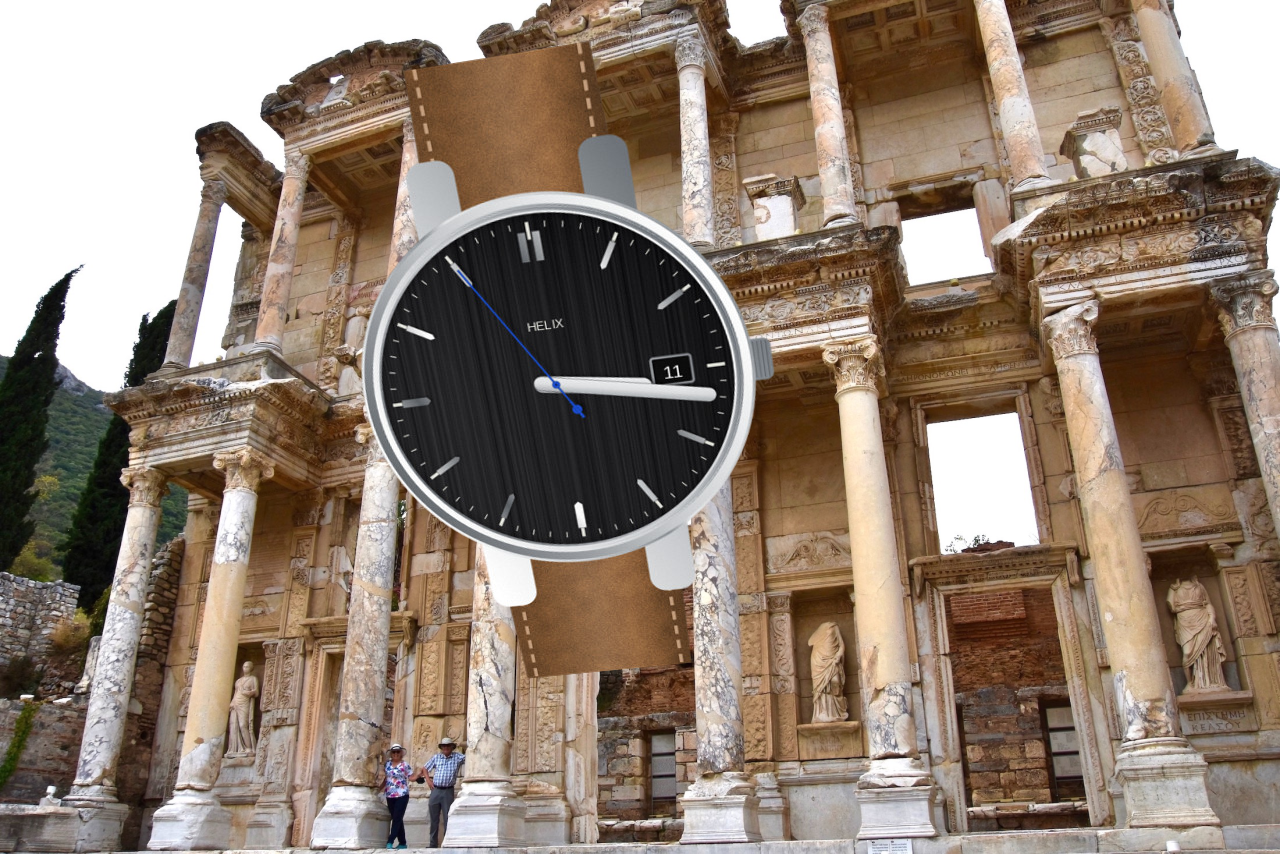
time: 3:16:55
